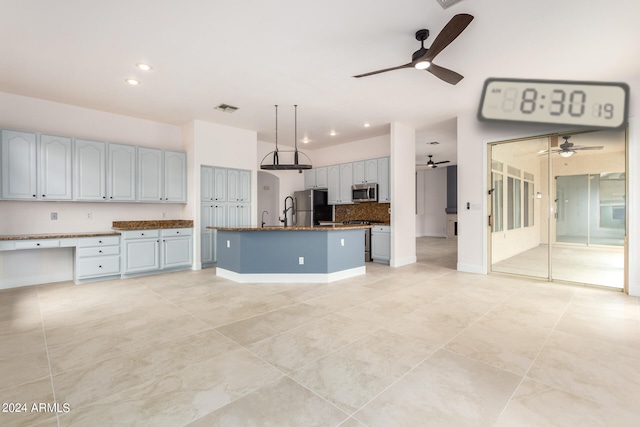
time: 8:30:19
